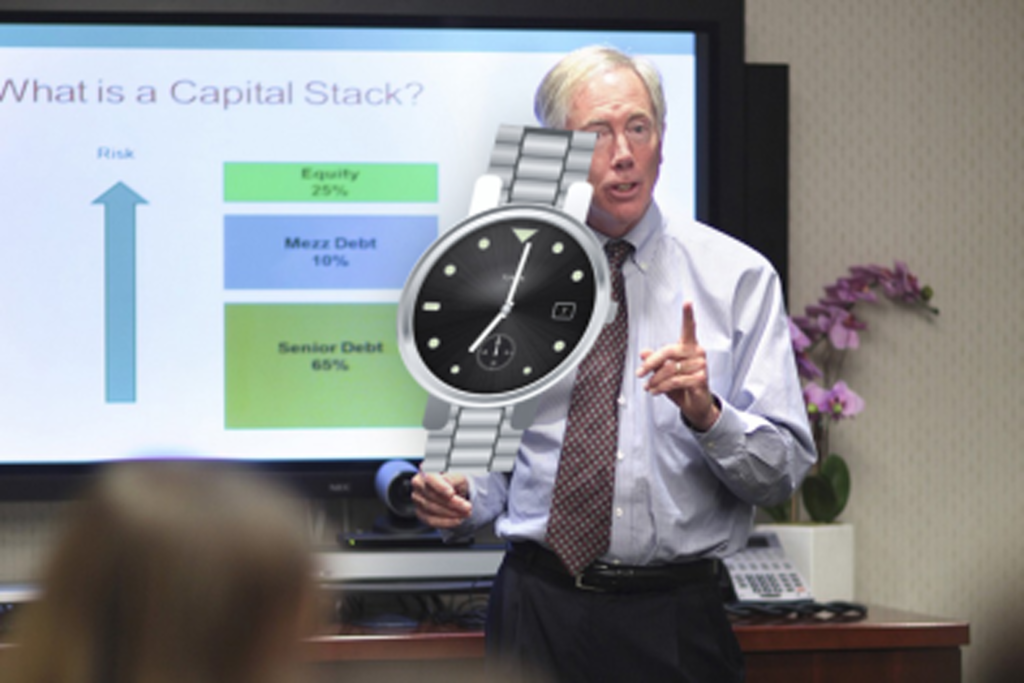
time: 7:01
